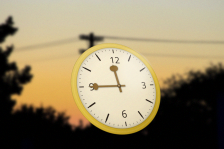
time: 11:45
